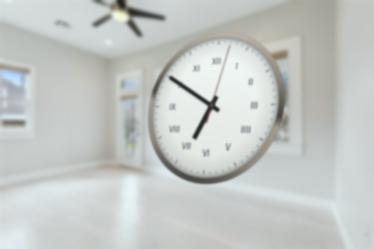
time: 6:50:02
